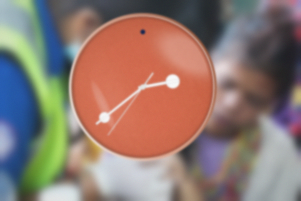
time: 2:38:36
